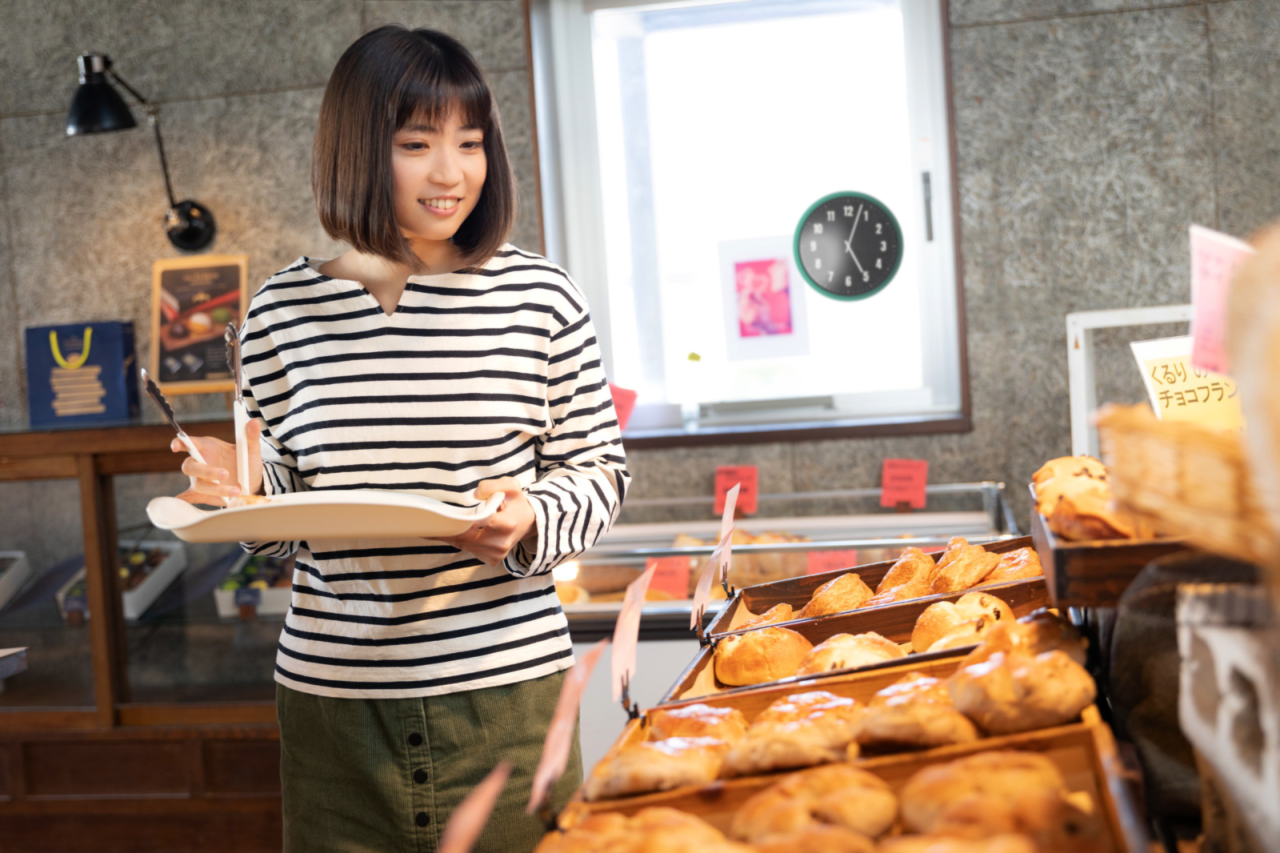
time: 5:03
